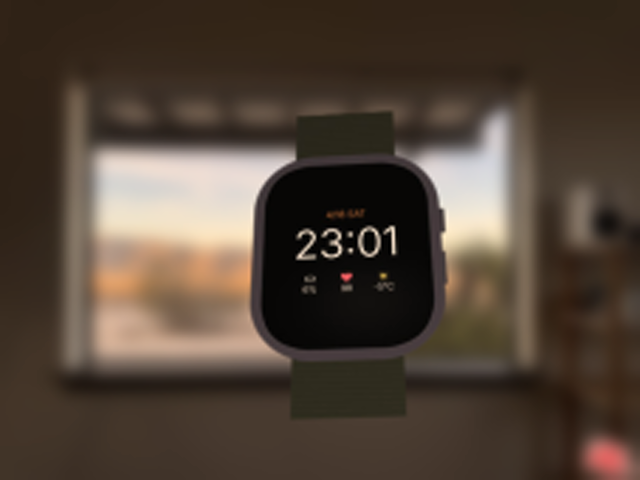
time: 23:01
